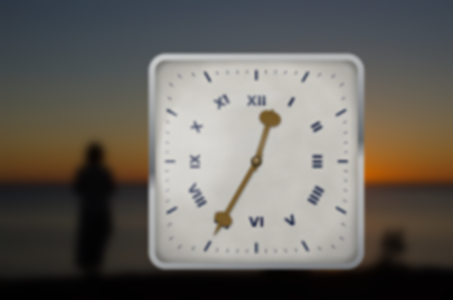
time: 12:35
